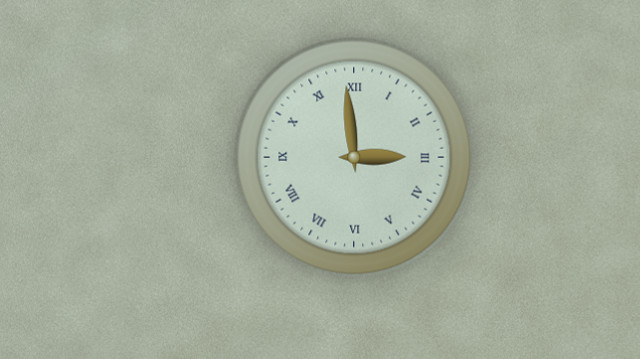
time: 2:59
